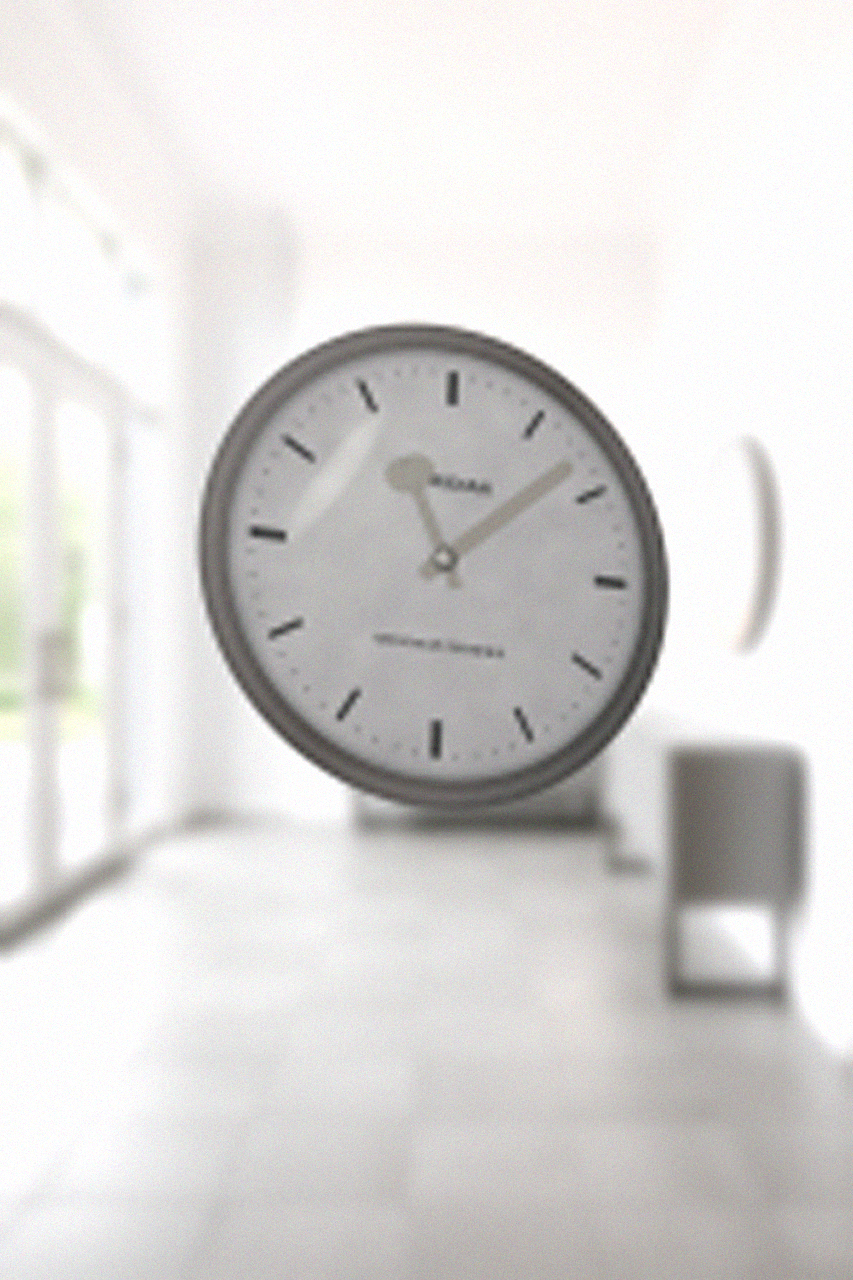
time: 11:08
